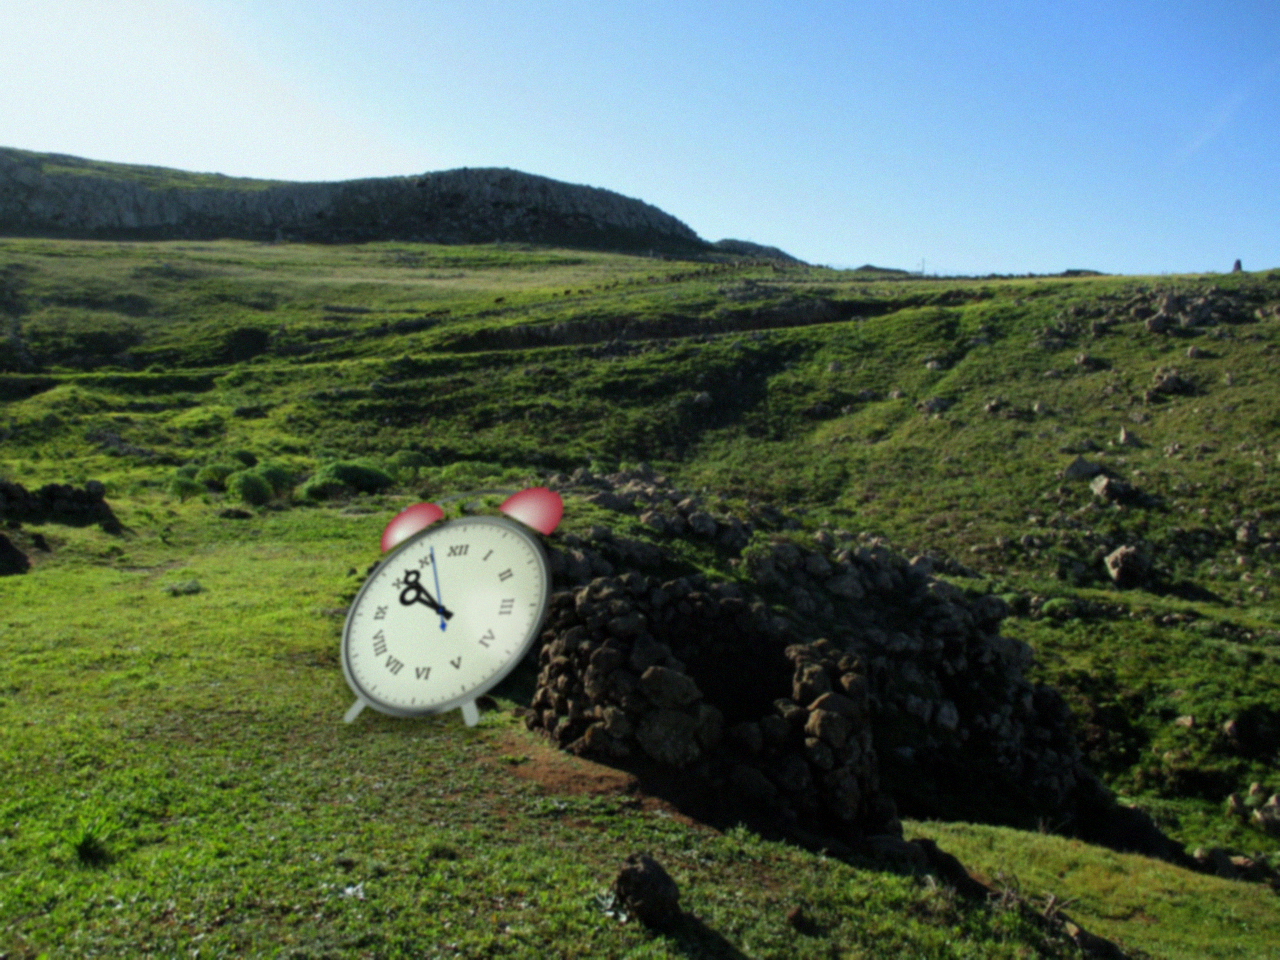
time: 9:51:56
